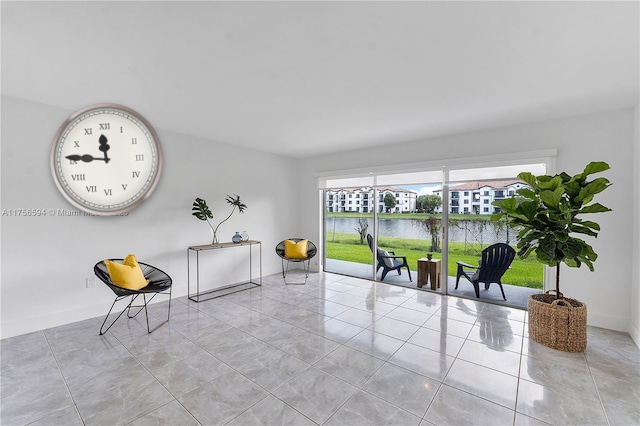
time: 11:46
